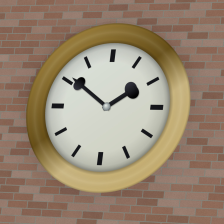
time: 1:51
